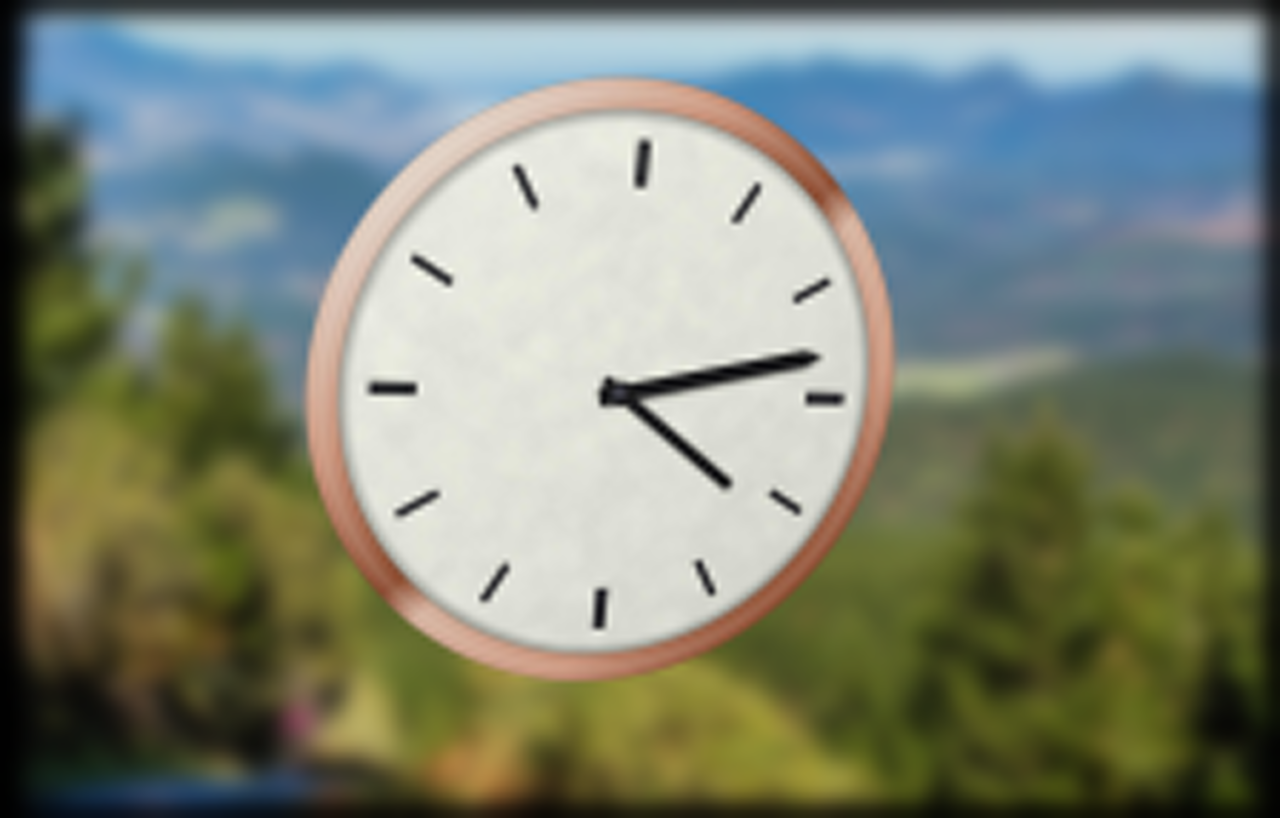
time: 4:13
